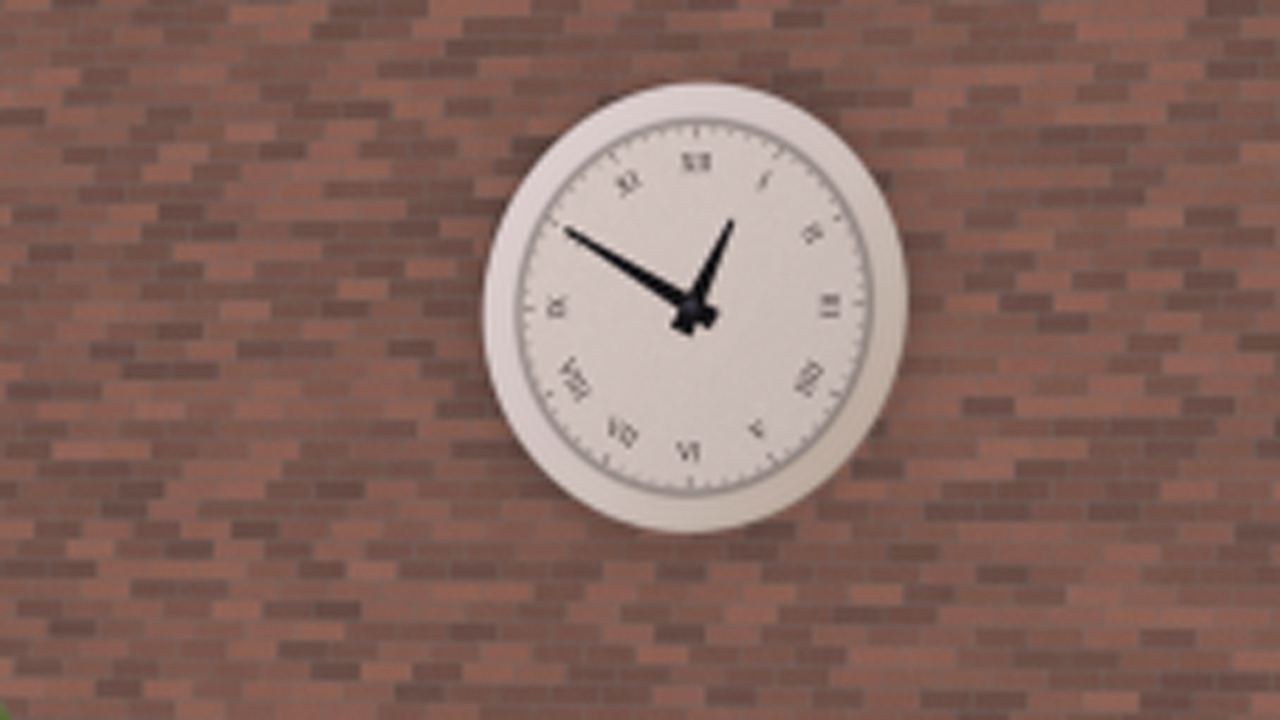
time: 12:50
